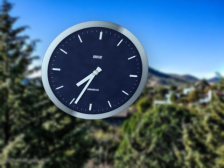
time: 7:34
